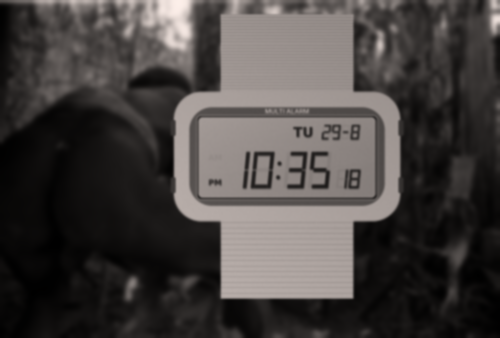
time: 10:35:18
